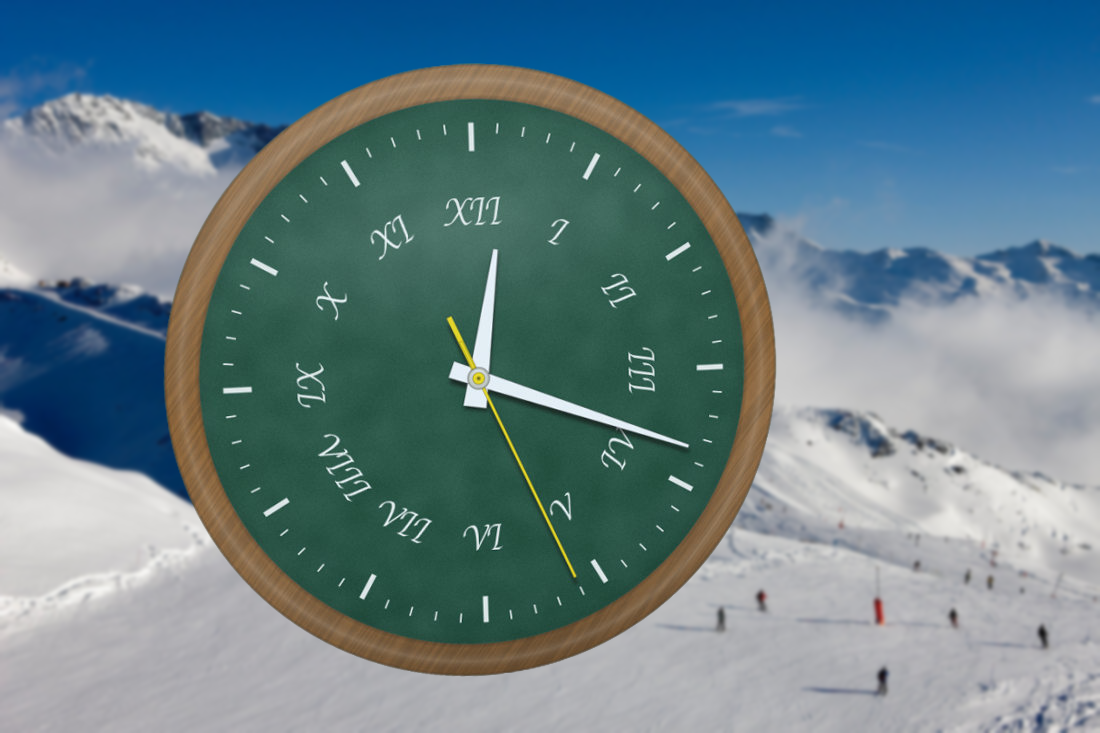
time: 12:18:26
